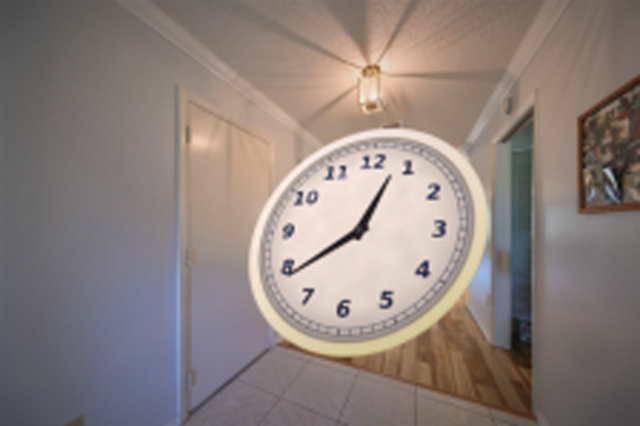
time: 12:39
